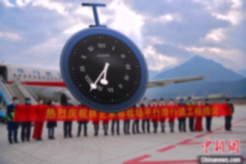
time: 6:37
